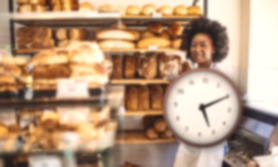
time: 5:10
